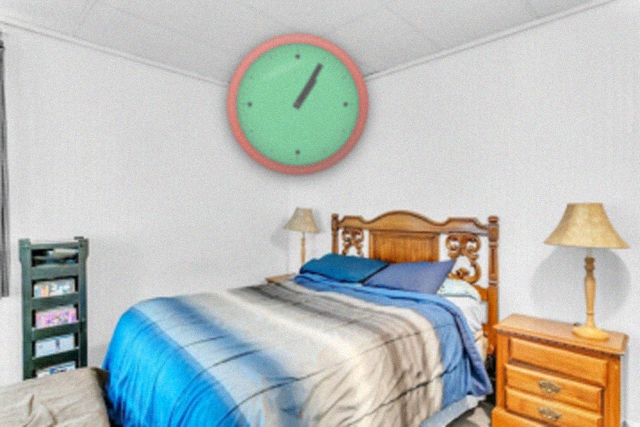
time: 1:05
